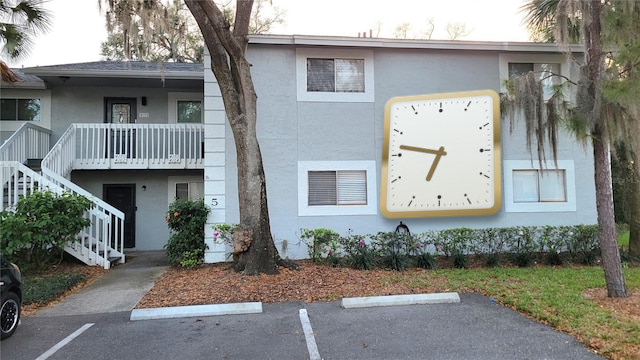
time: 6:47
